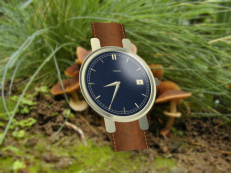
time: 8:35
